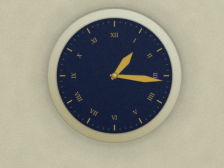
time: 1:16
